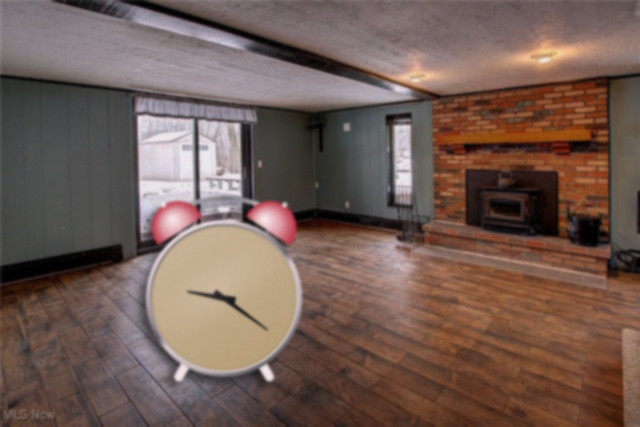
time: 9:21
